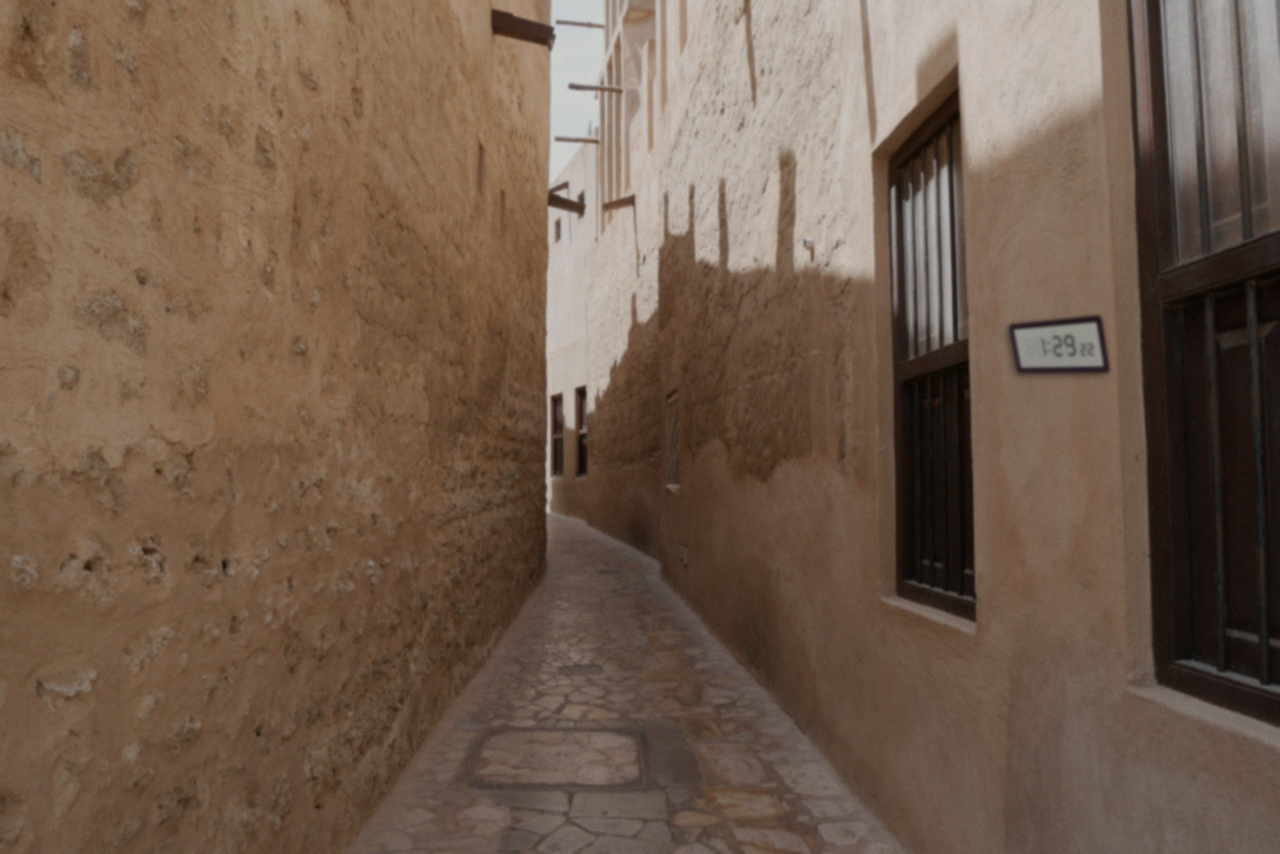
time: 1:29
